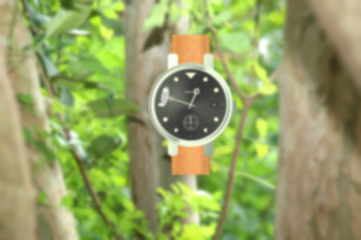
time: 12:48
